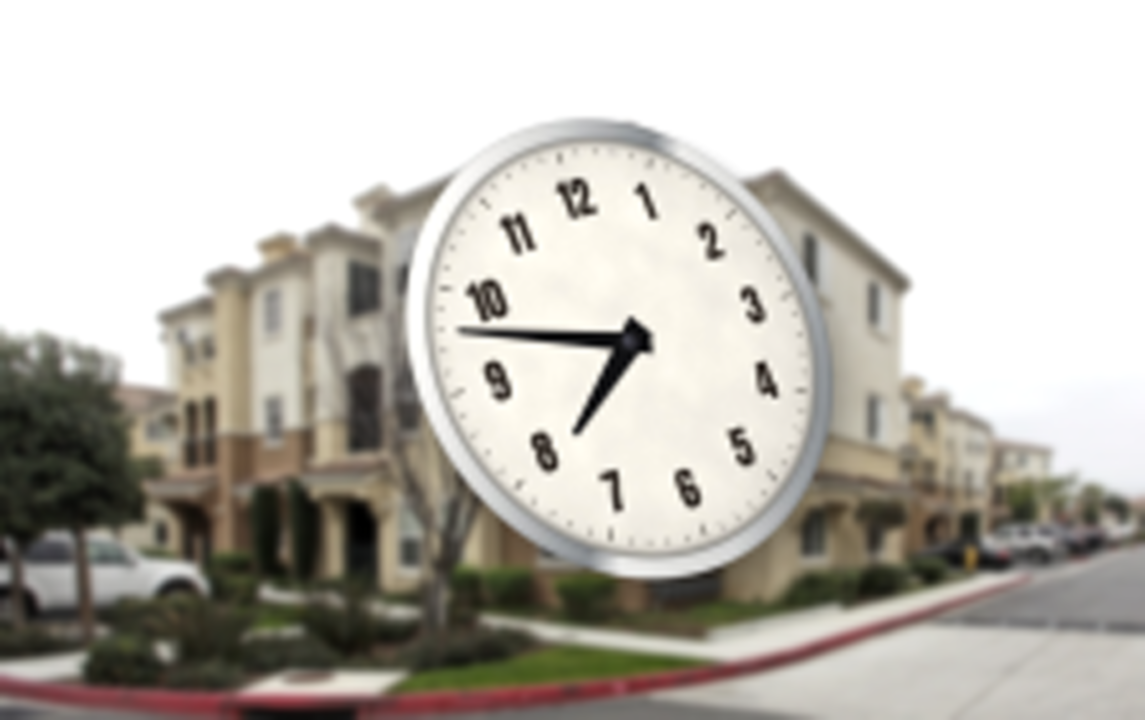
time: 7:48
